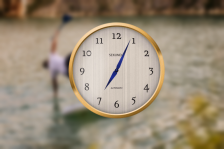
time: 7:04
